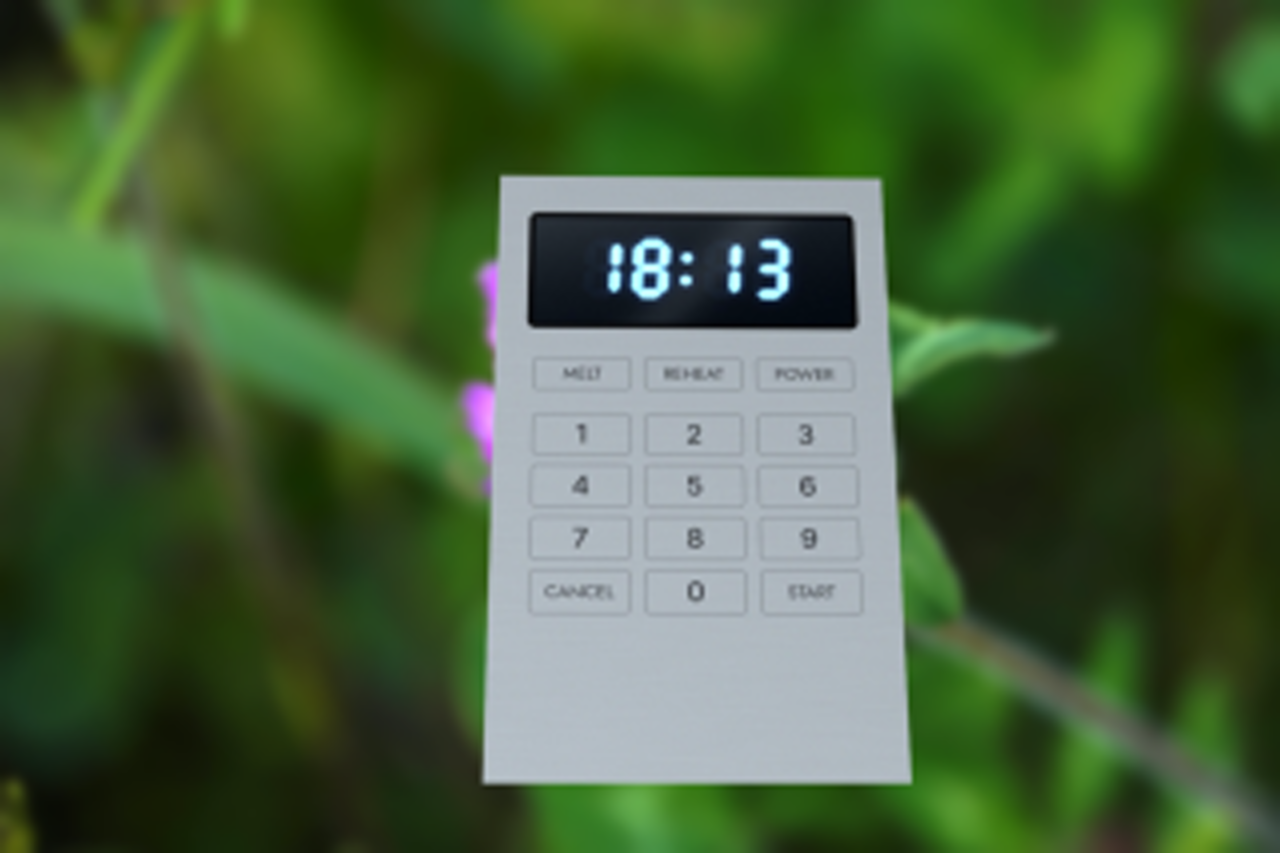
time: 18:13
